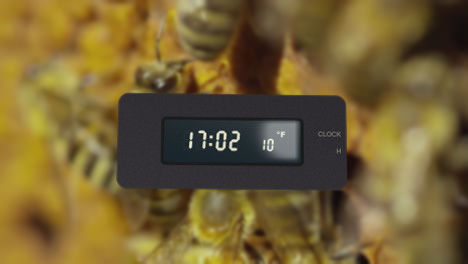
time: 17:02
